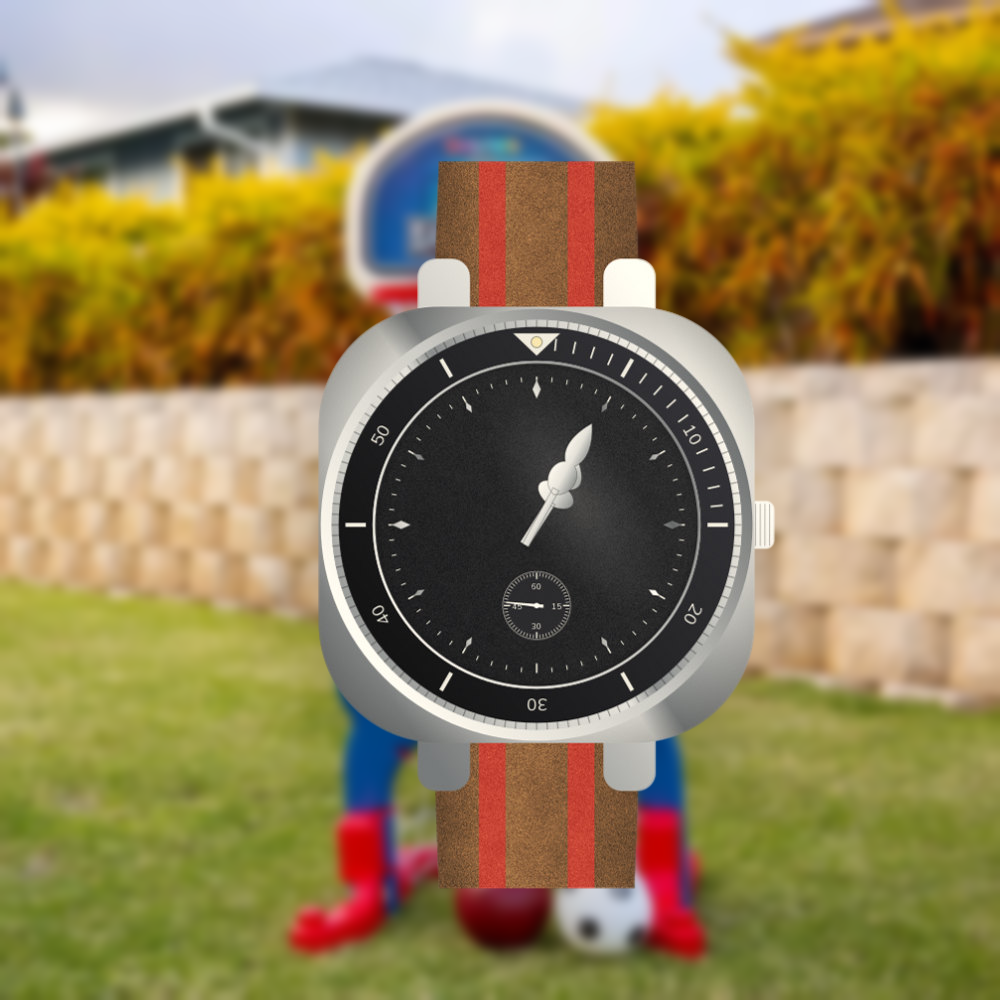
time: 1:04:46
